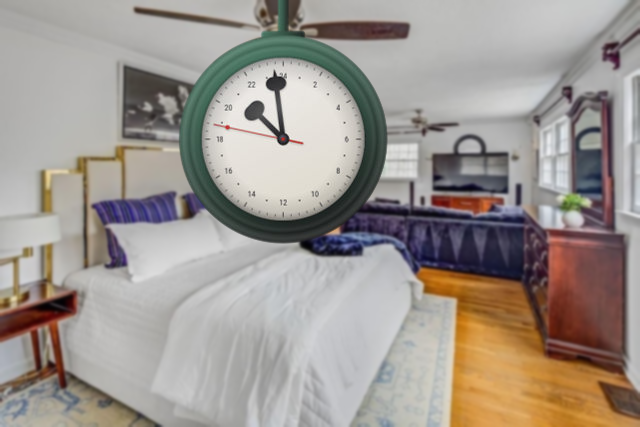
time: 20:58:47
